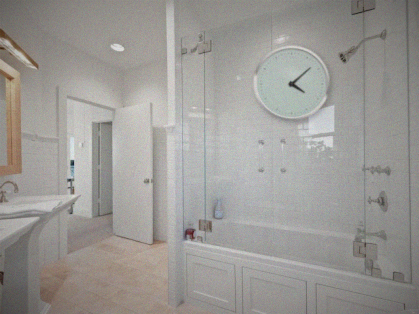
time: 4:08
